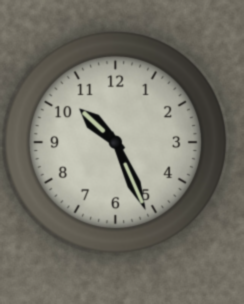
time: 10:26
